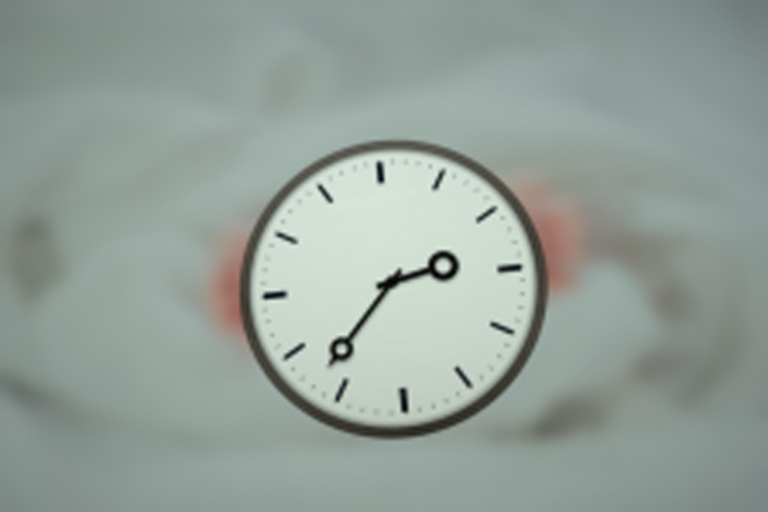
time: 2:37
